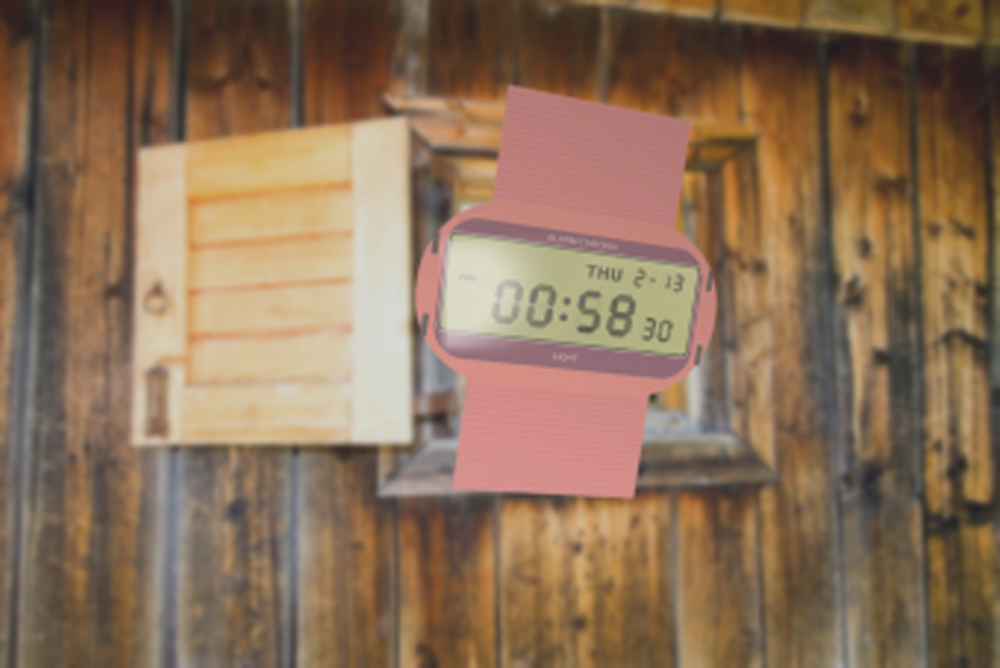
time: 0:58:30
